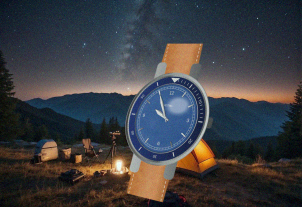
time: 9:55
